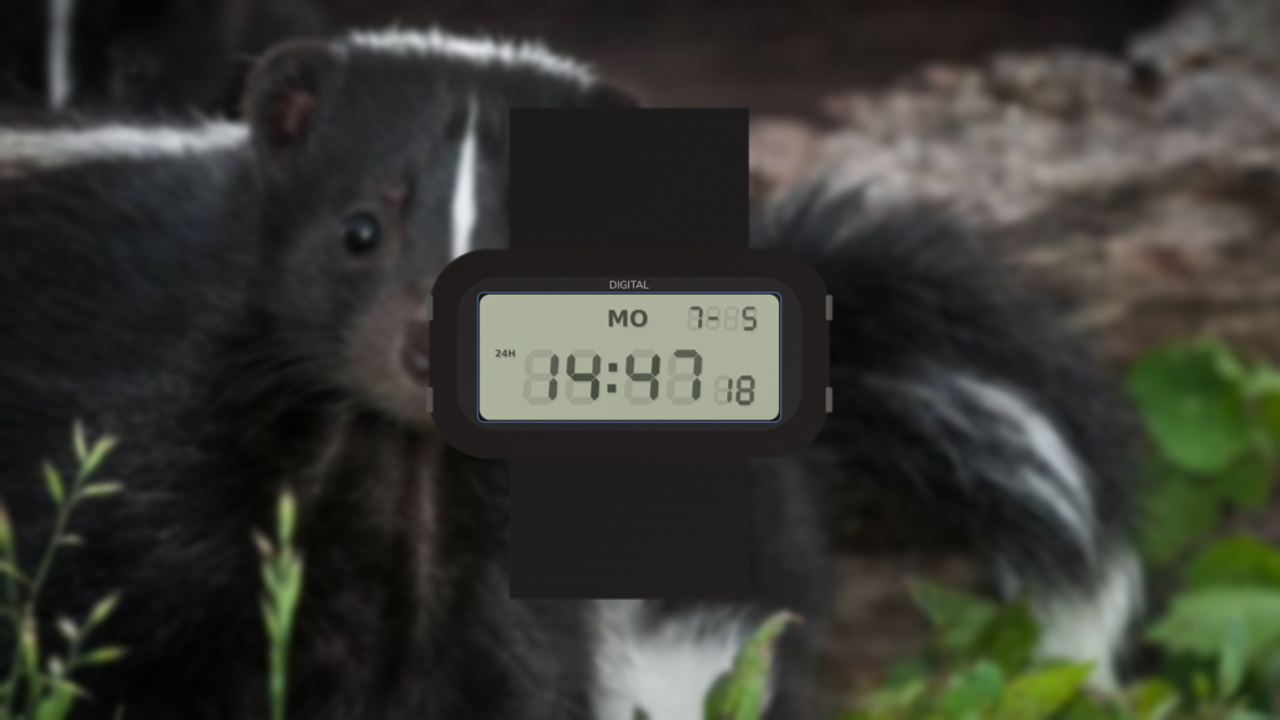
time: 14:47:18
